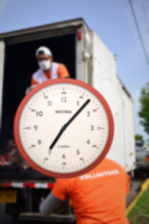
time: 7:07
